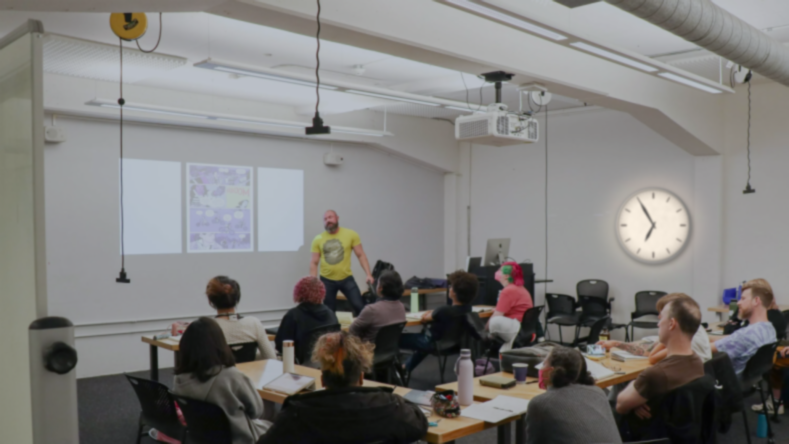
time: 6:55
